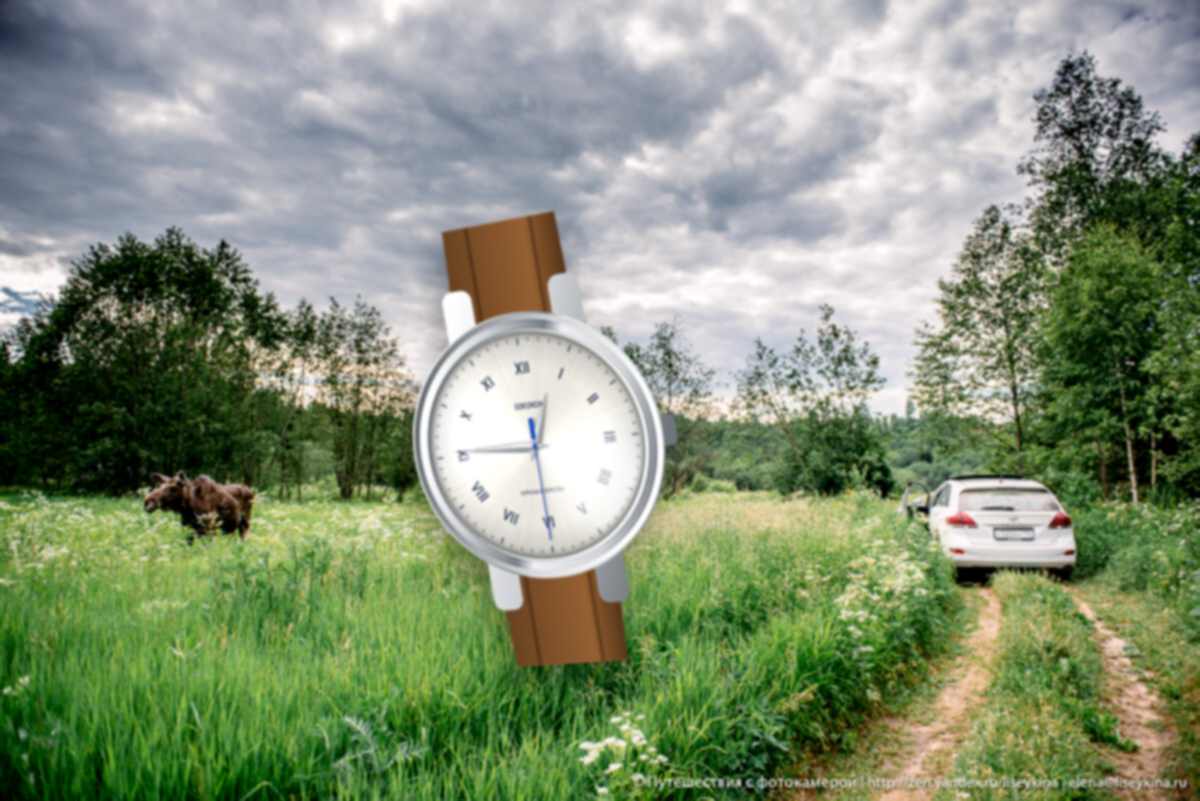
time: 12:45:30
